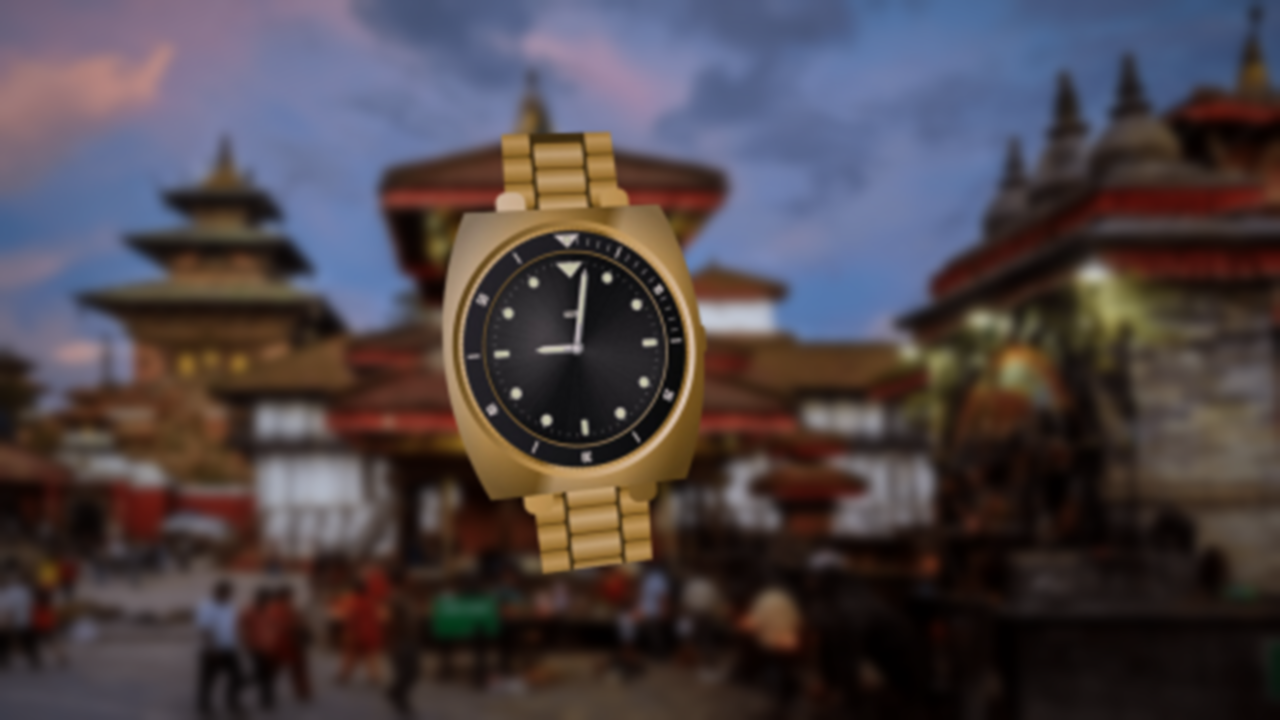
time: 9:02
